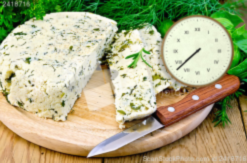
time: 7:38
